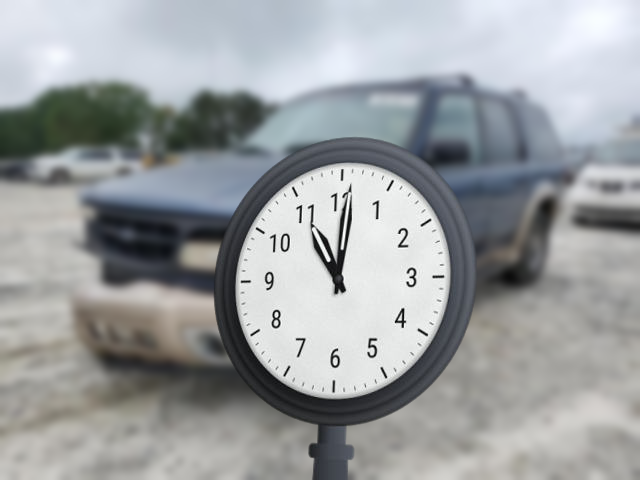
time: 11:01
